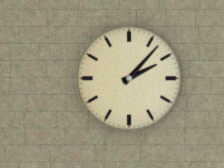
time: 2:07
